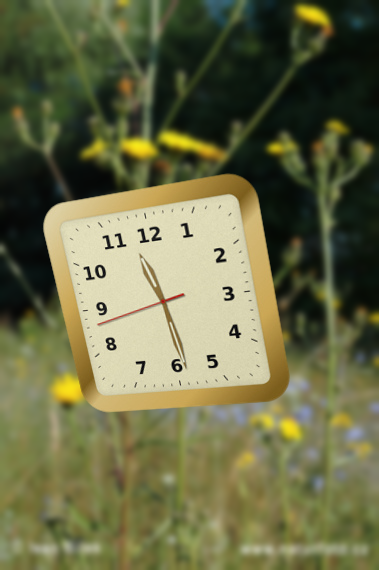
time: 11:28:43
